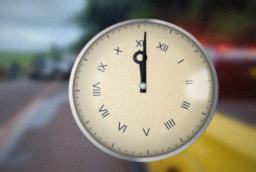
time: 10:56
